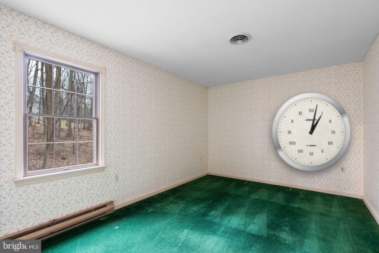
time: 1:02
